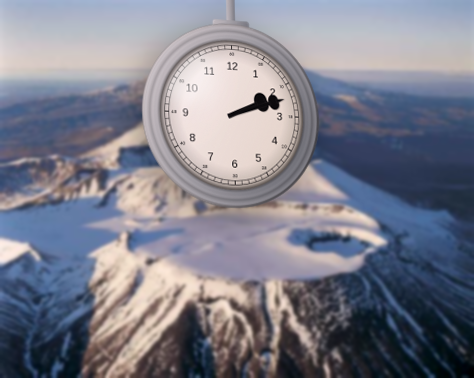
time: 2:12
